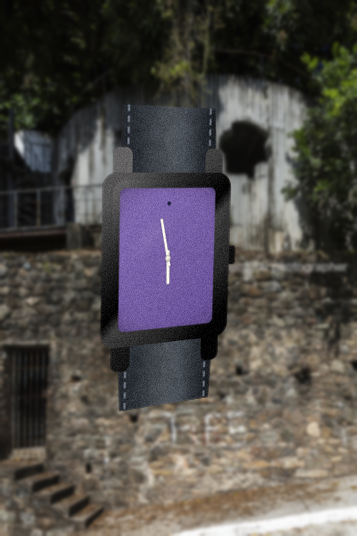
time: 5:58
